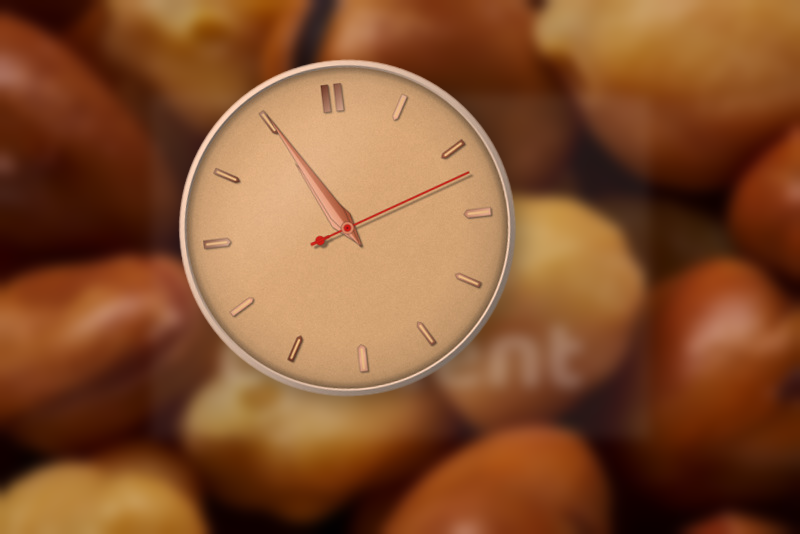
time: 10:55:12
